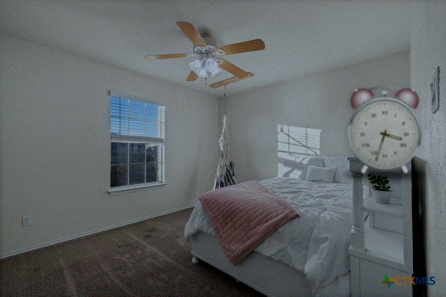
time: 3:33
